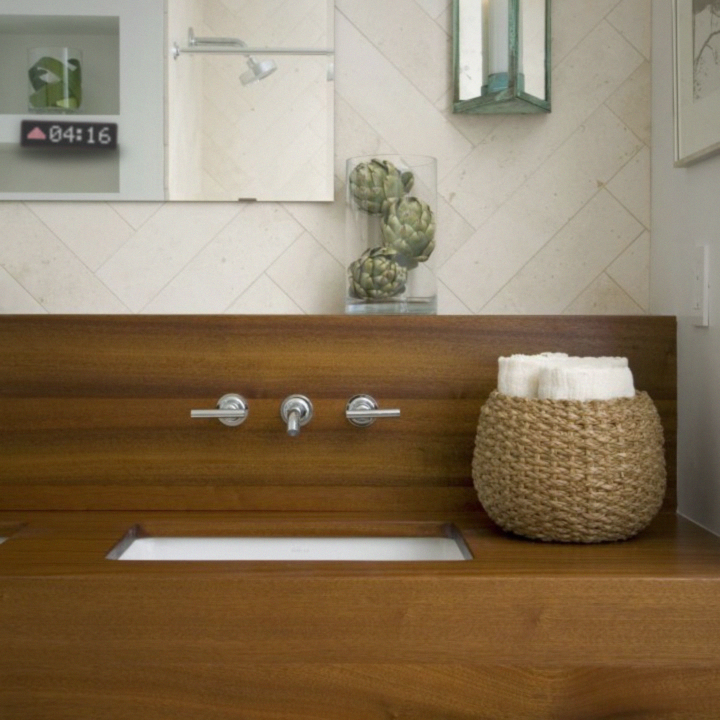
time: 4:16
